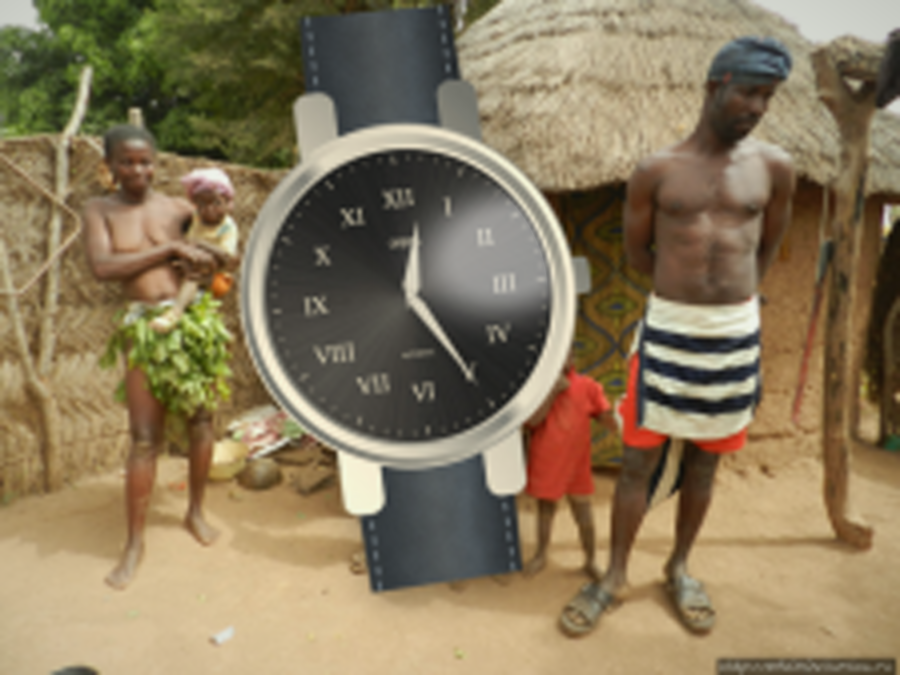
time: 12:25
